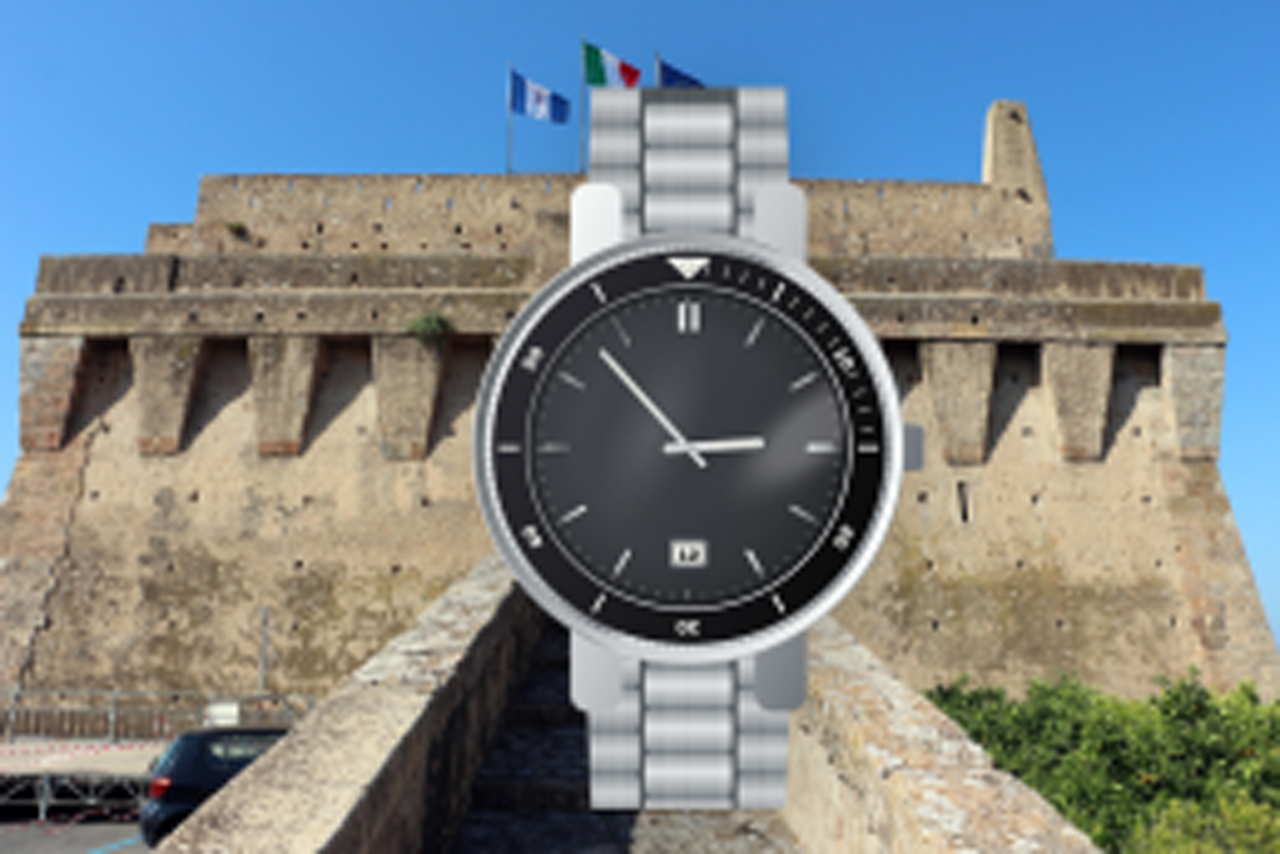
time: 2:53
